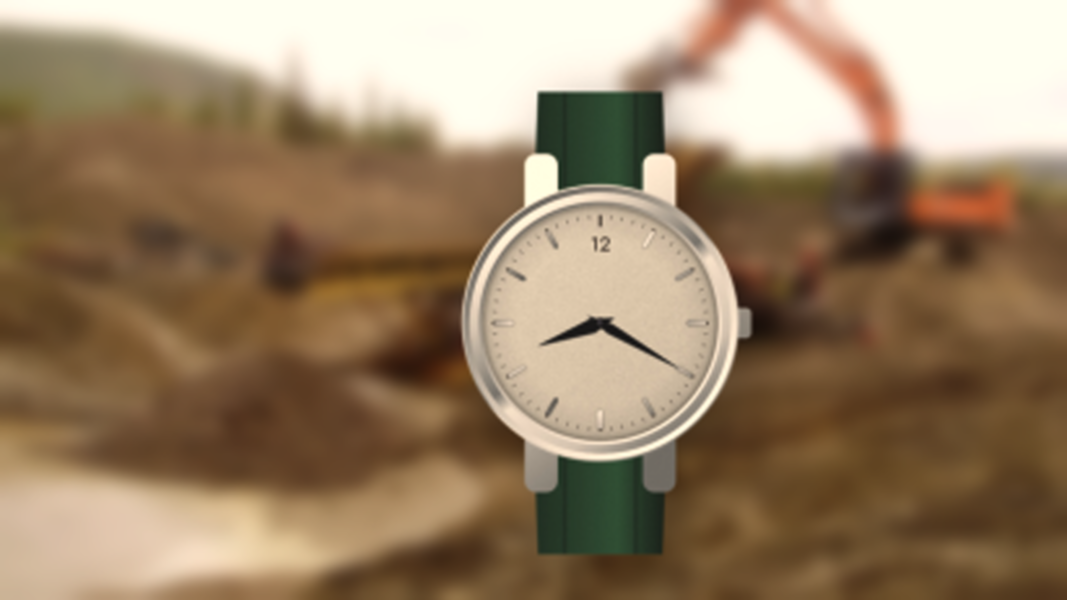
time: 8:20
